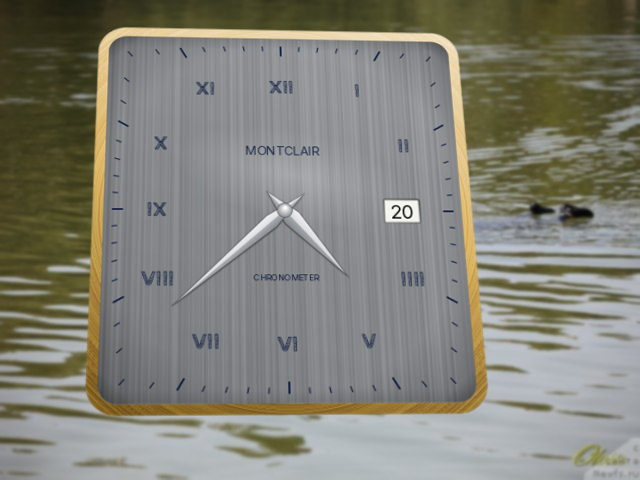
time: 4:38
